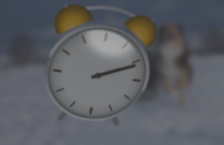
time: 2:11
